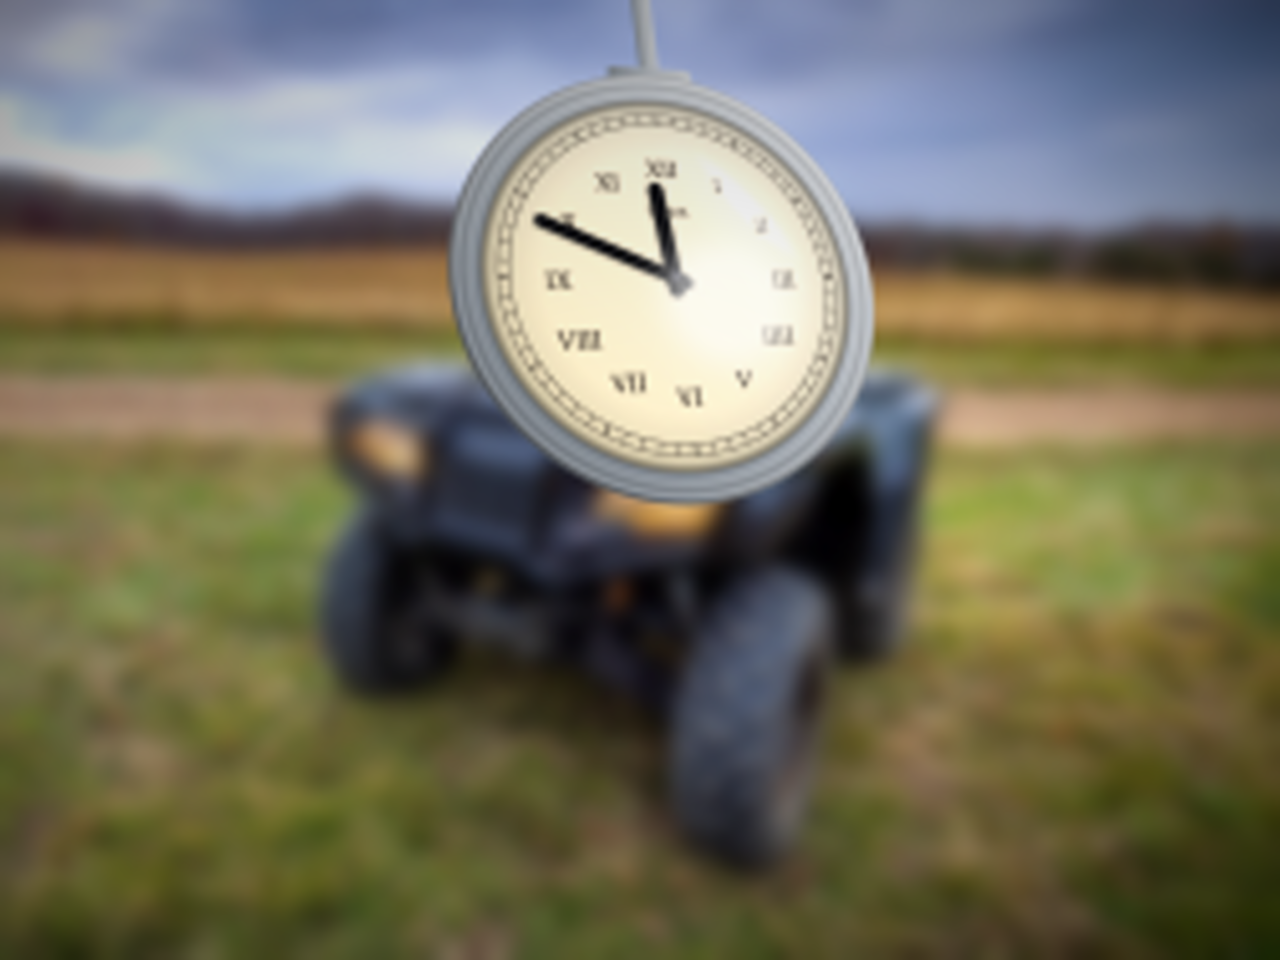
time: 11:49
